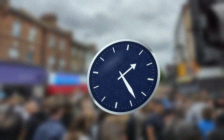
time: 1:23
